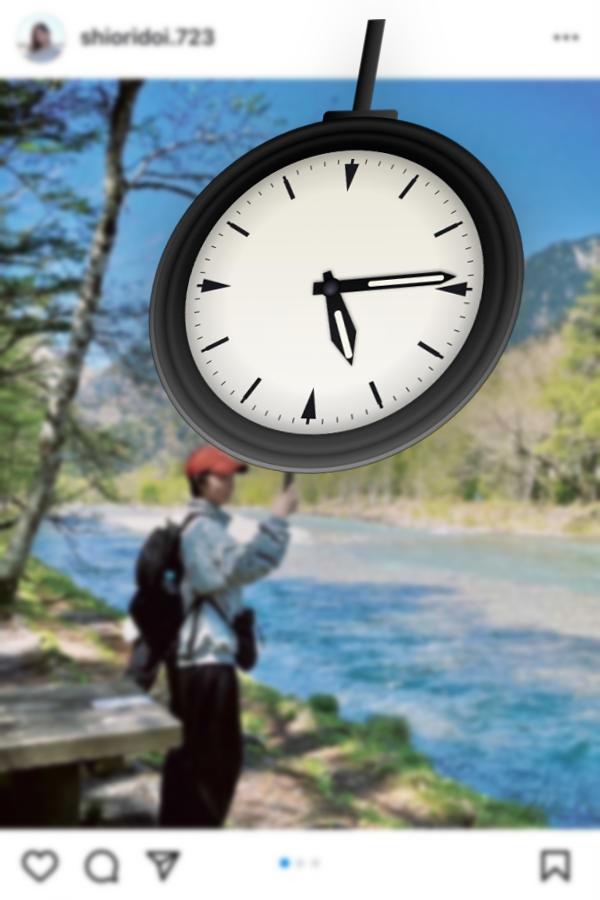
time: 5:14
